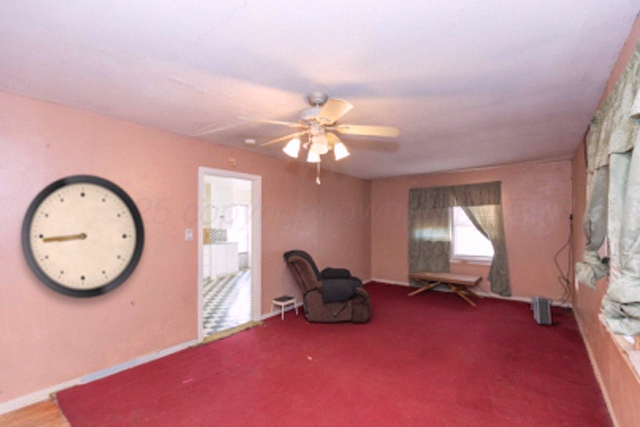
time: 8:44
